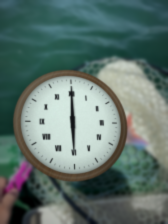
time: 6:00
